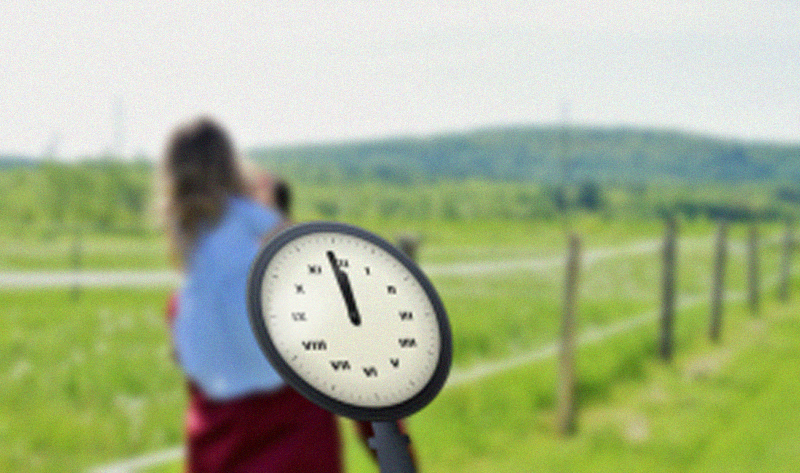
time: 11:59
